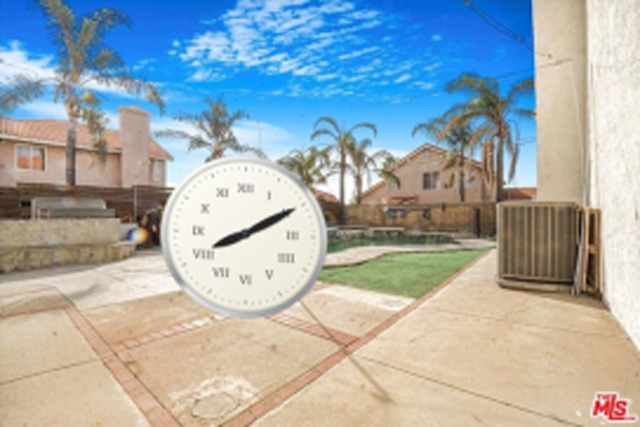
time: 8:10
